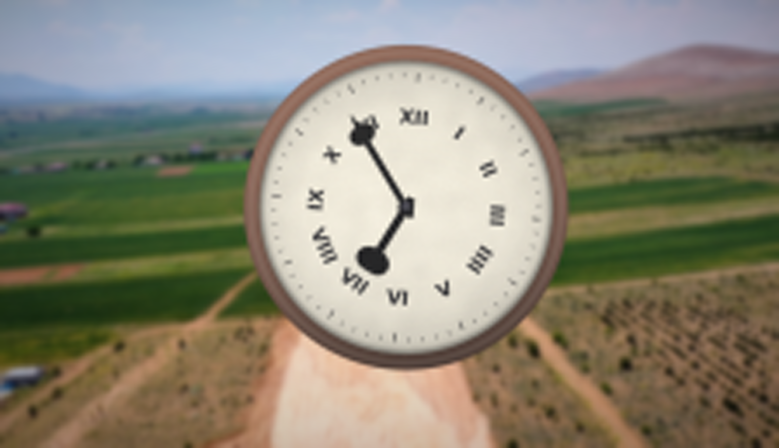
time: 6:54
